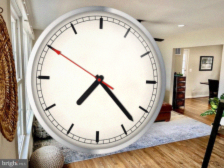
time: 7:22:50
